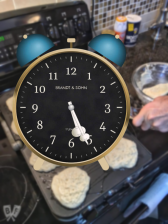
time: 5:26
